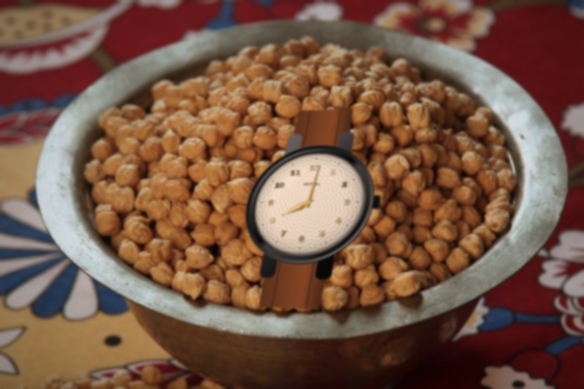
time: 8:01
